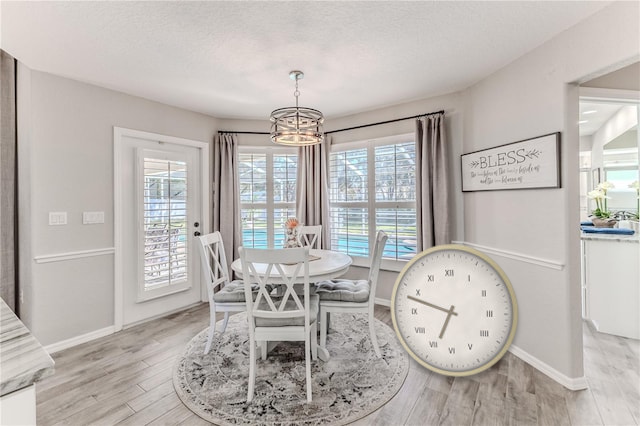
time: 6:48
